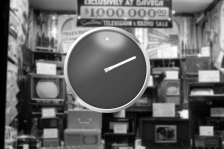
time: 2:11
